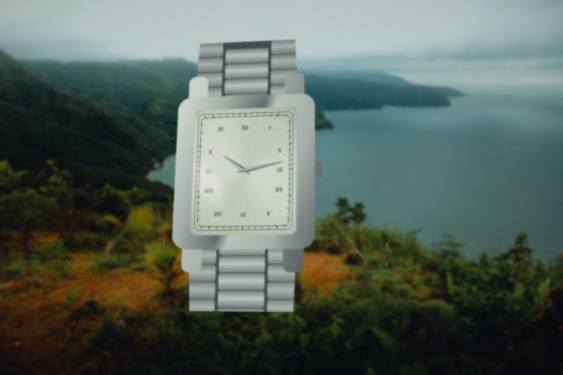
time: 10:13
